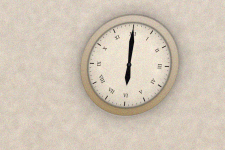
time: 6:00
